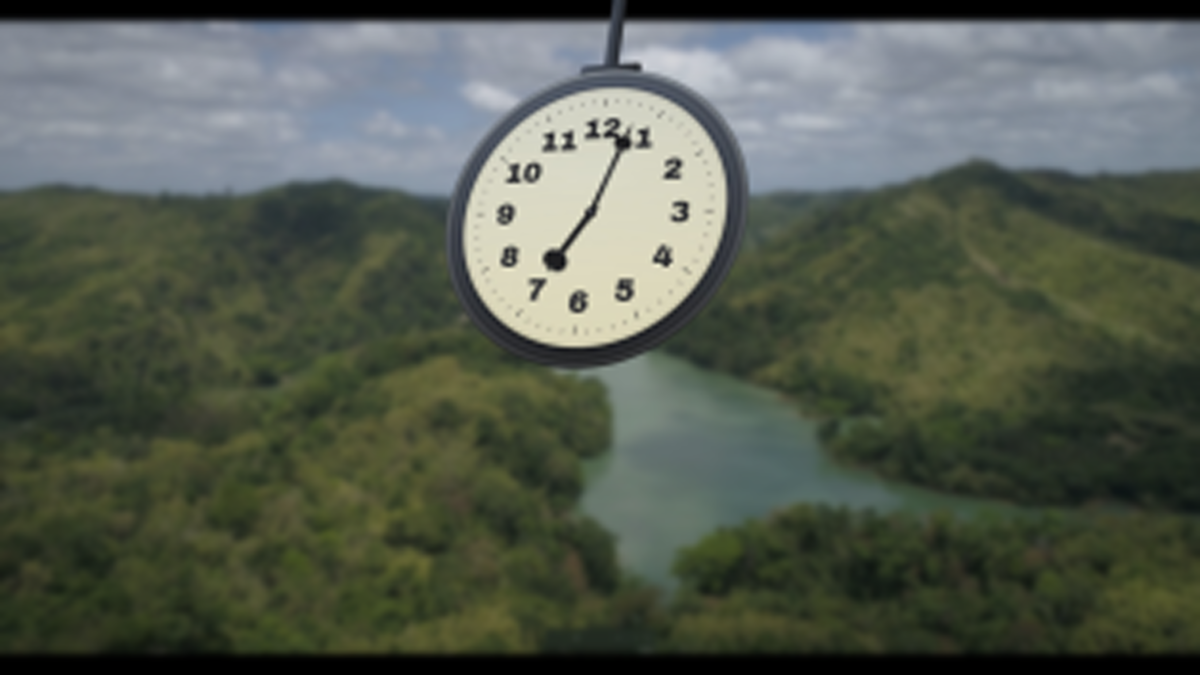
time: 7:03
